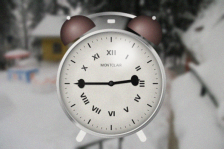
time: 2:45
